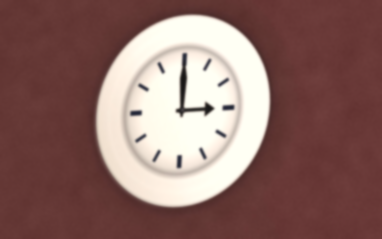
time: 3:00
